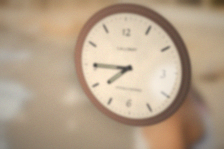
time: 7:45
